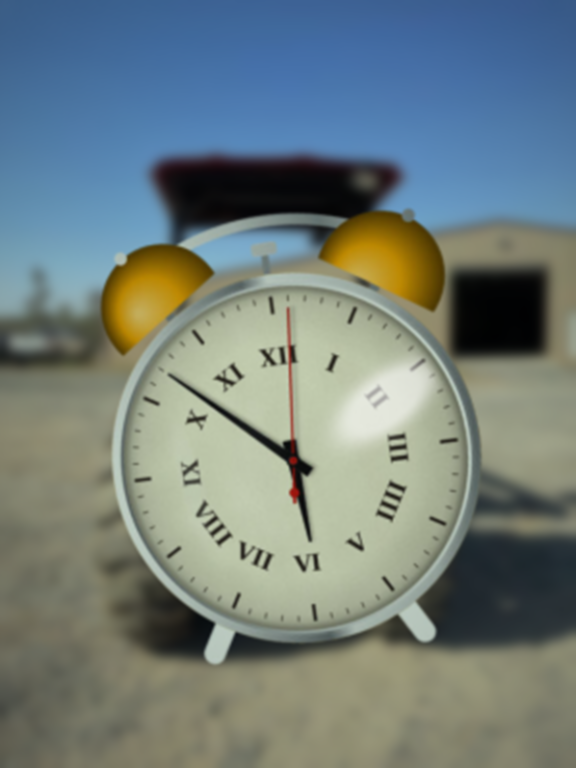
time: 5:52:01
